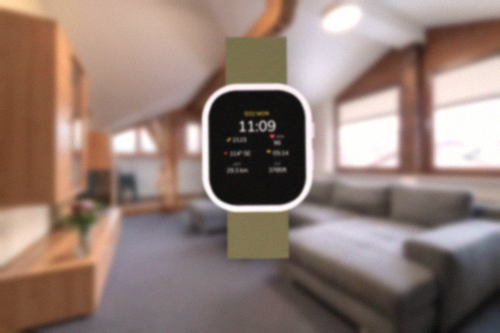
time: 11:09
